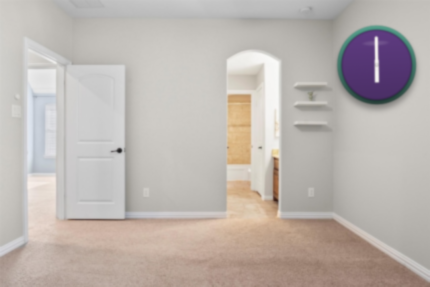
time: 6:00
